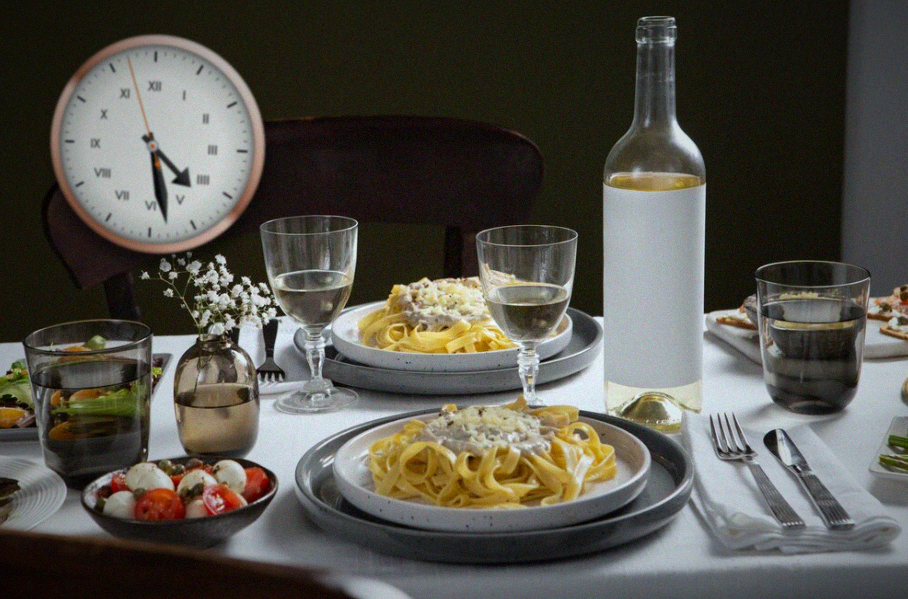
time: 4:27:57
